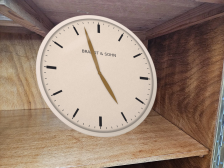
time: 4:57
